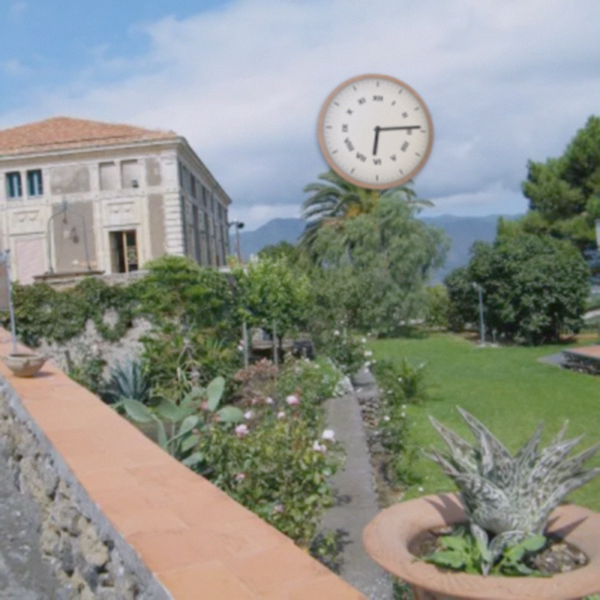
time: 6:14
